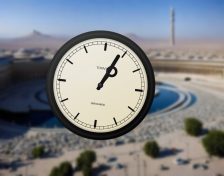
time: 1:04
